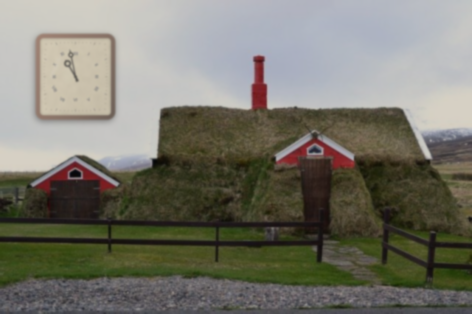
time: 10:58
